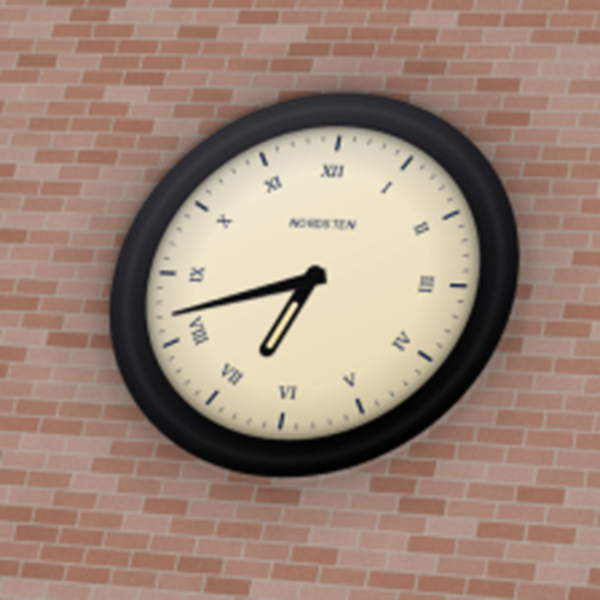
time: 6:42
